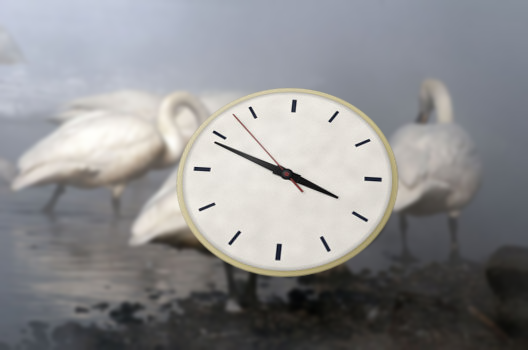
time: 3:48:53
